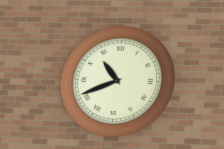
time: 10:41
